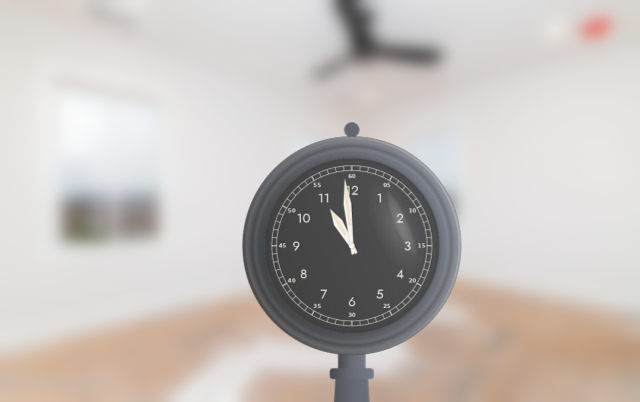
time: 10:59
